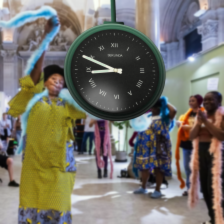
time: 8:49
